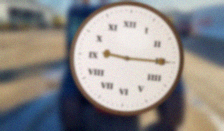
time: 9:15
